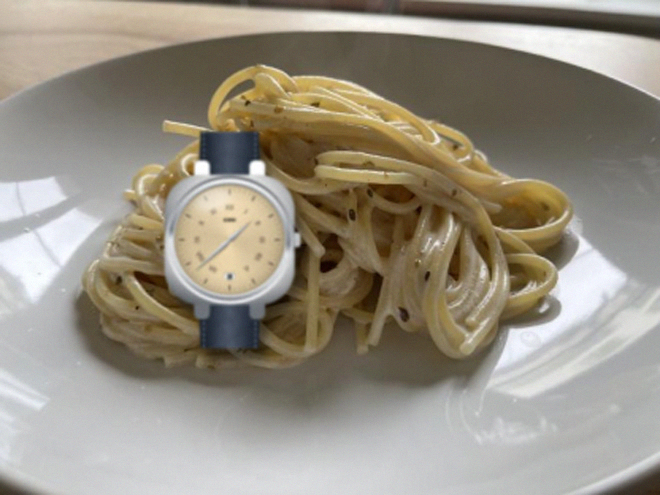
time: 1:38
